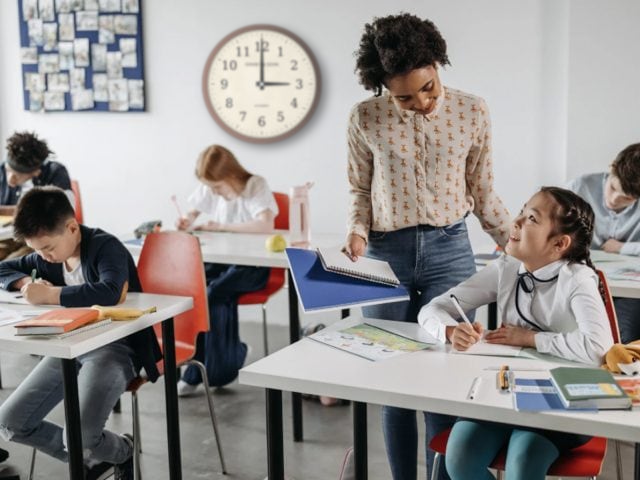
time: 3:00
